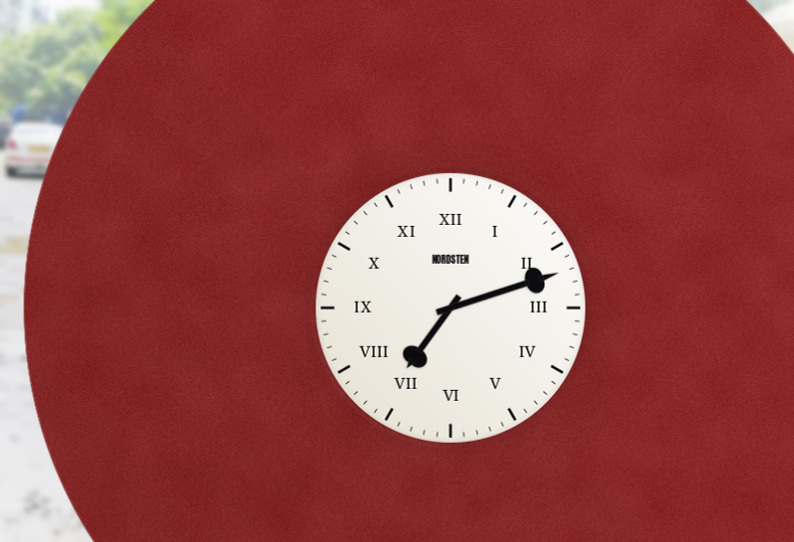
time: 7:12
